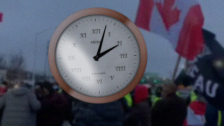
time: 2:03
